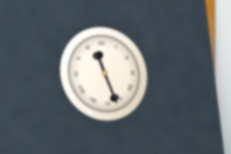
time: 11:27
